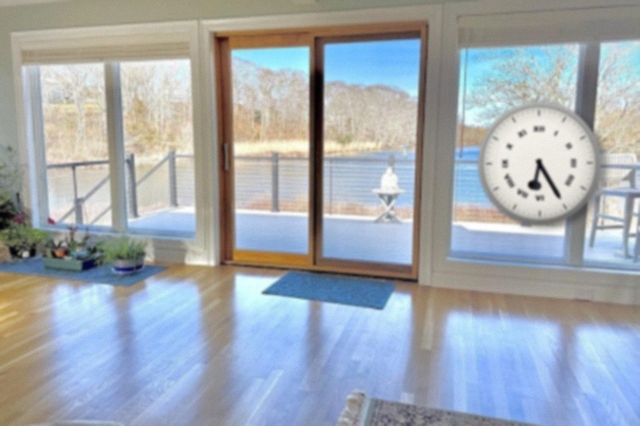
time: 6:25
